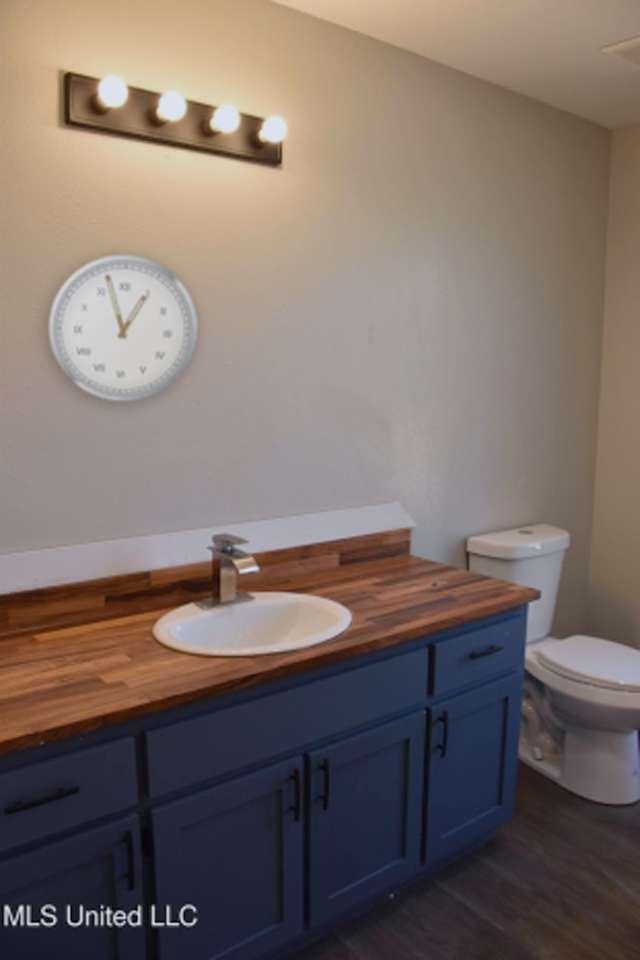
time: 12:57
